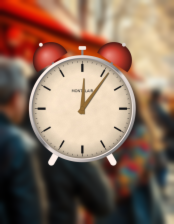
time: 12:06
